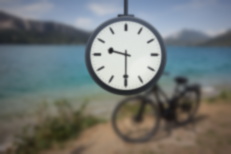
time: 9:30
